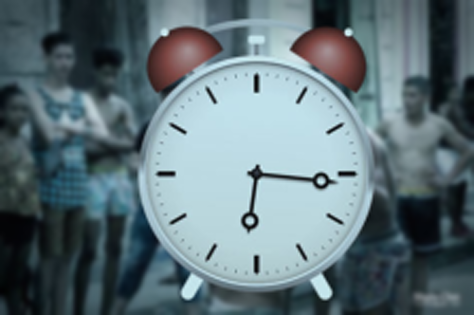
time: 6:16
